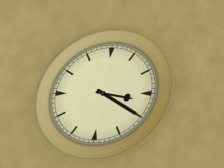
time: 3:20
